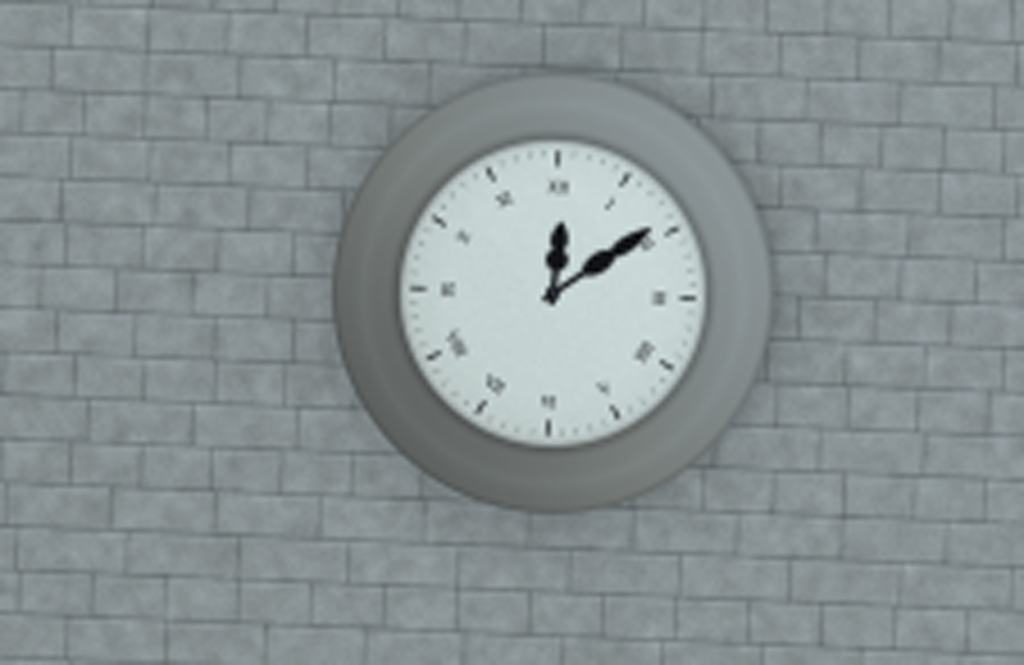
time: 12:09
